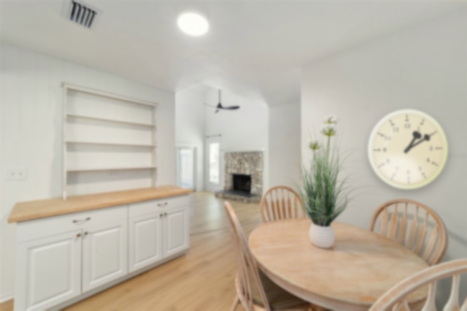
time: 1:10
